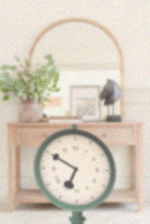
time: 6:50
